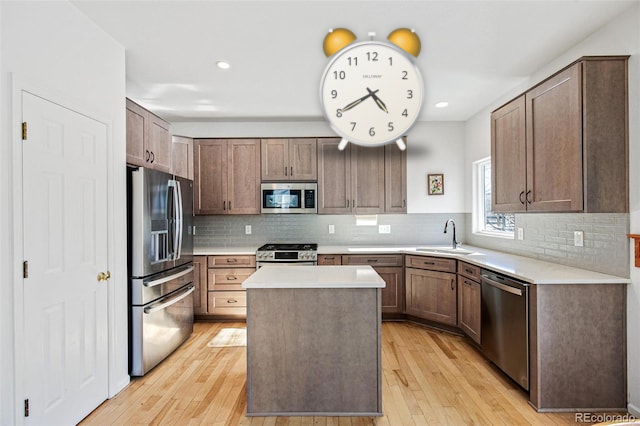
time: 4:40
